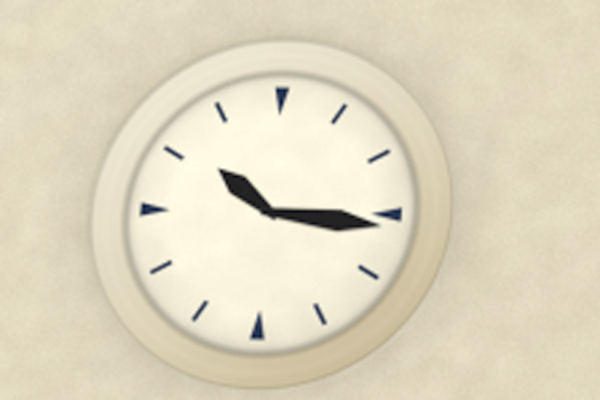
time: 10:16
